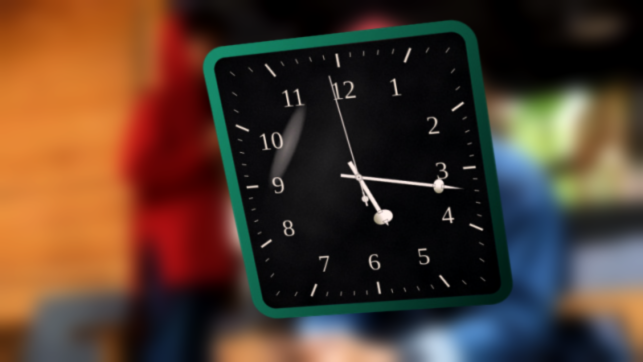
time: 5:16:59
